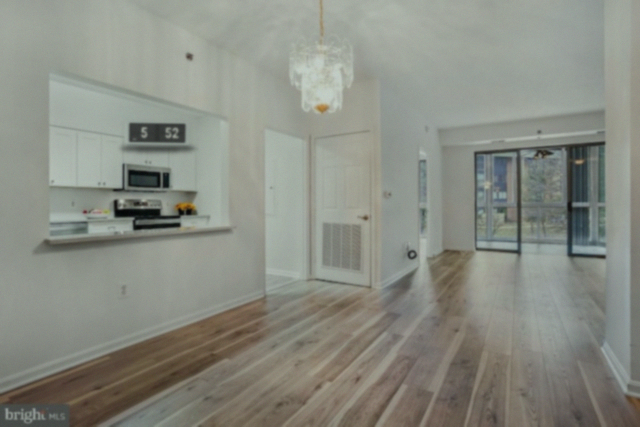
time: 5:52
